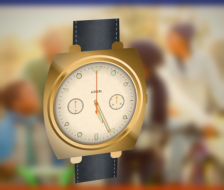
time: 5:26
